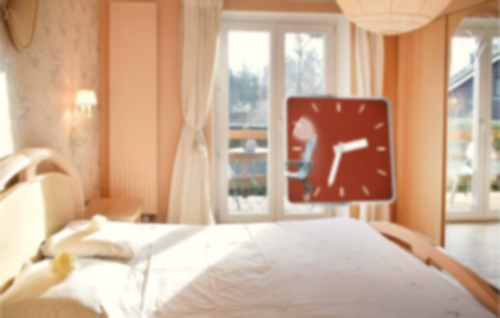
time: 2:33
